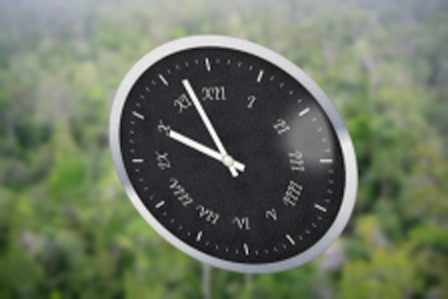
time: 9:57
